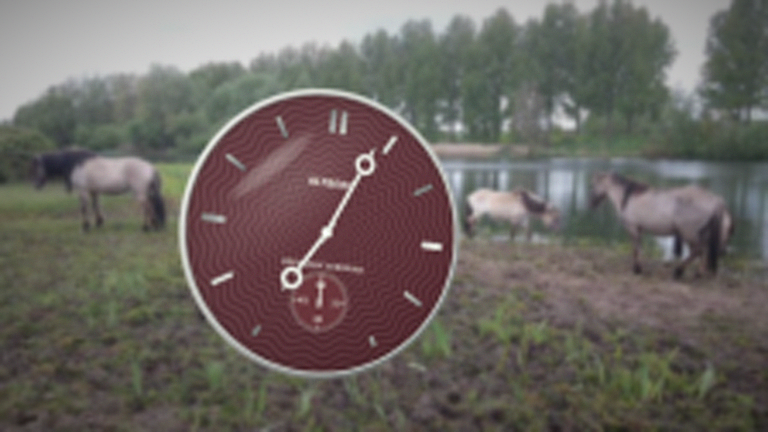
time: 7:04
